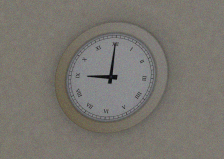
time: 9:00
